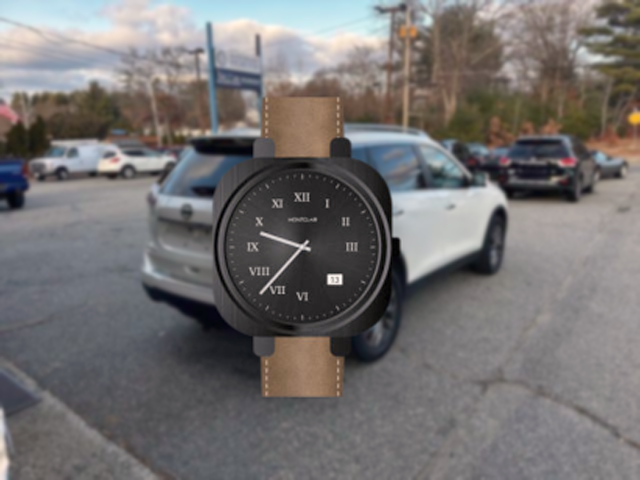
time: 9:37
